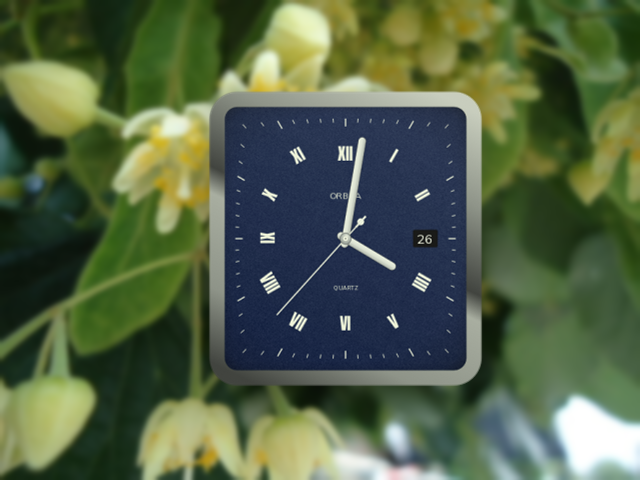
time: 4:01:37
